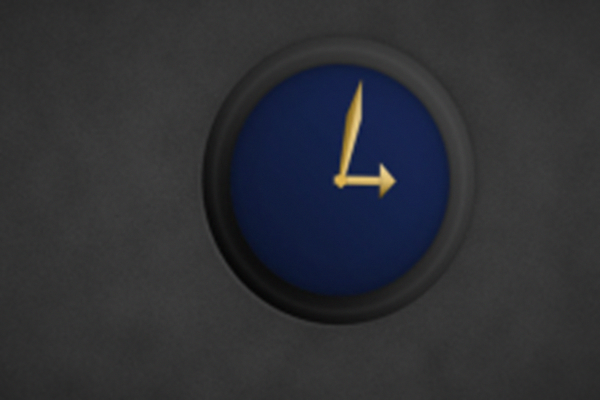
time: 3:02
